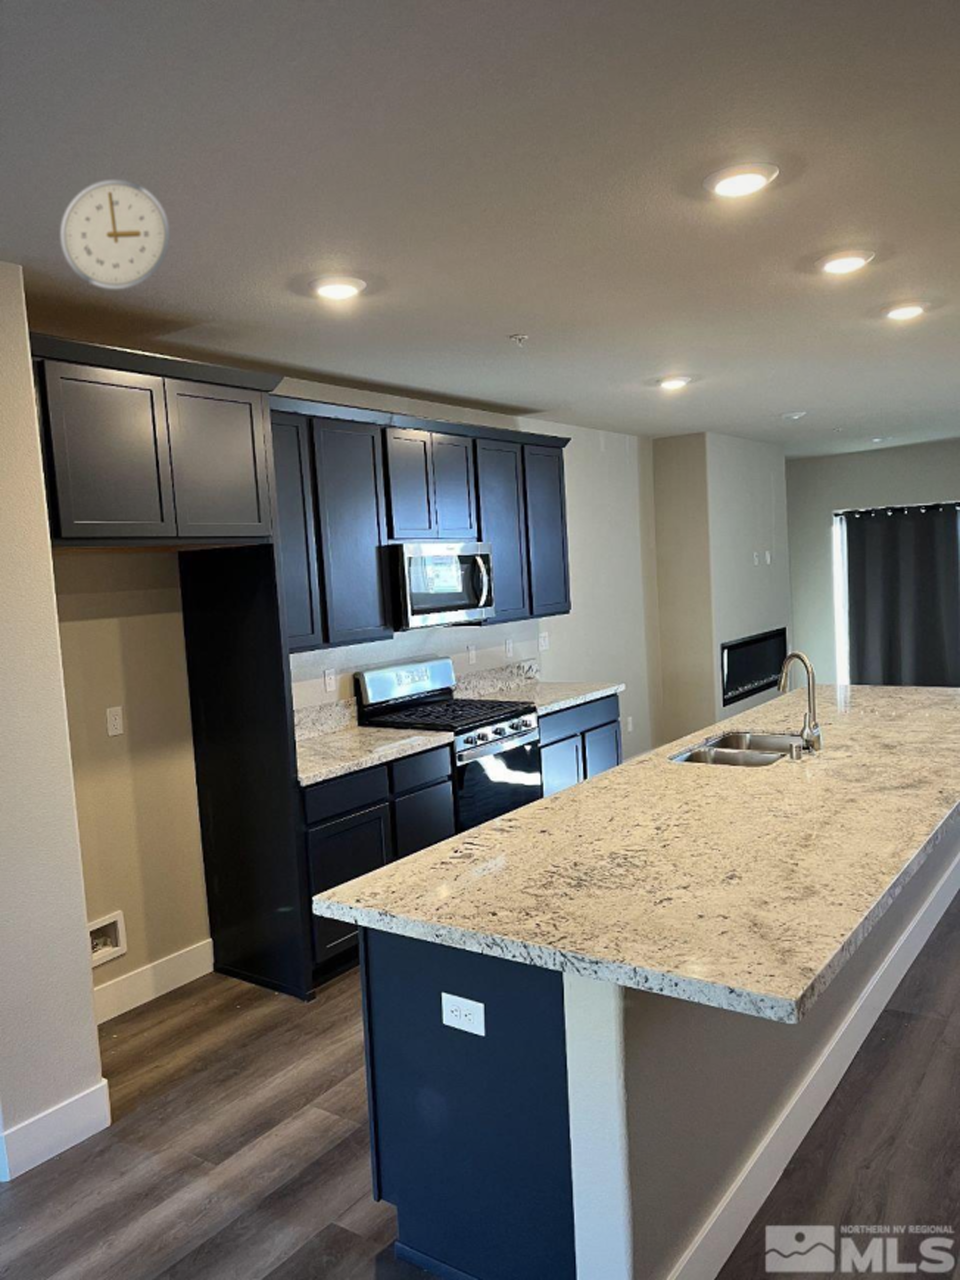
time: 2:59
